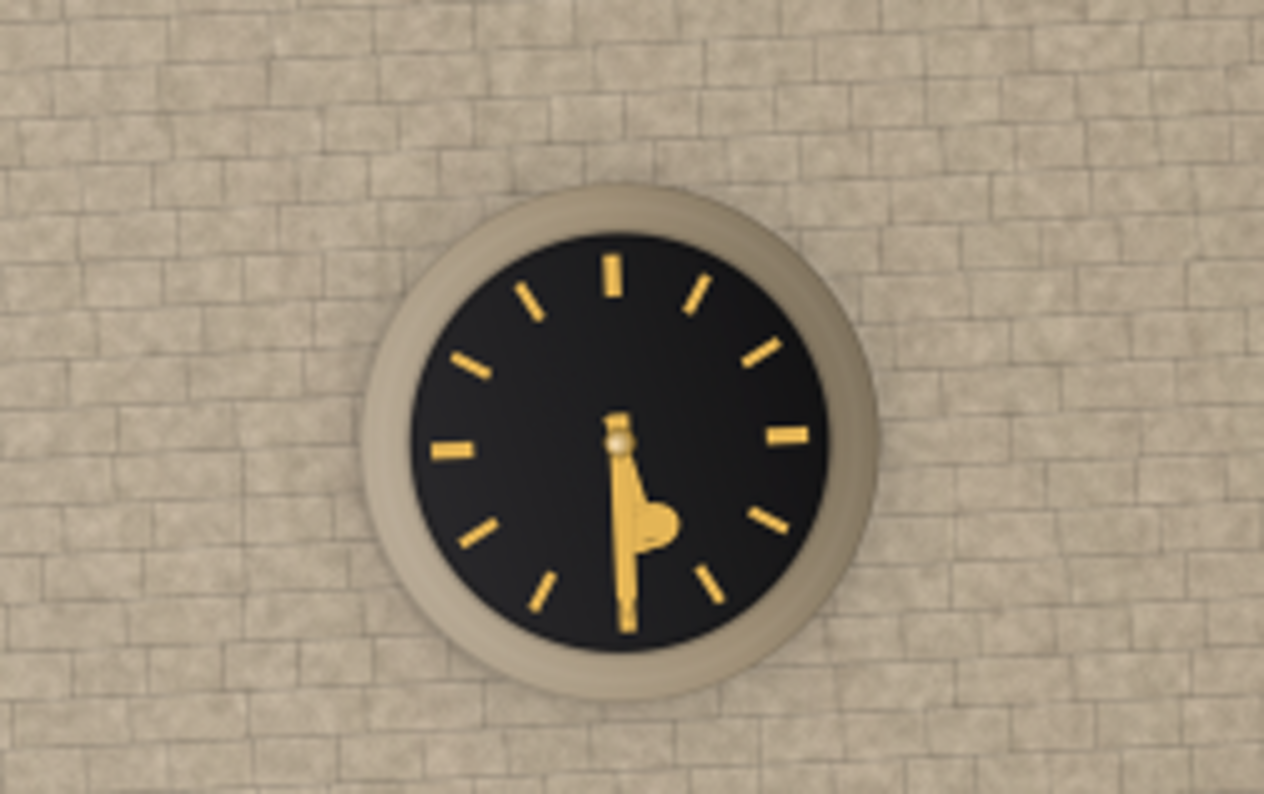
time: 5:30
